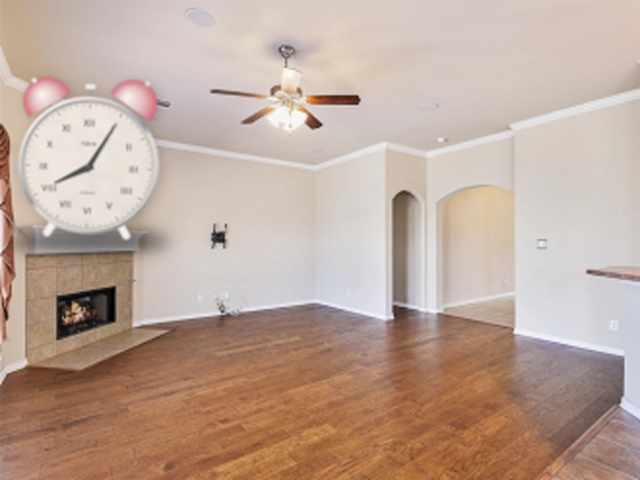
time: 8:05
